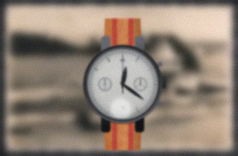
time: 12:21
